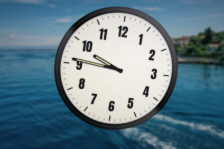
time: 9:46
